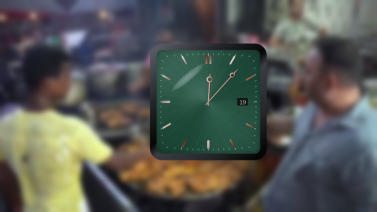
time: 12:07
